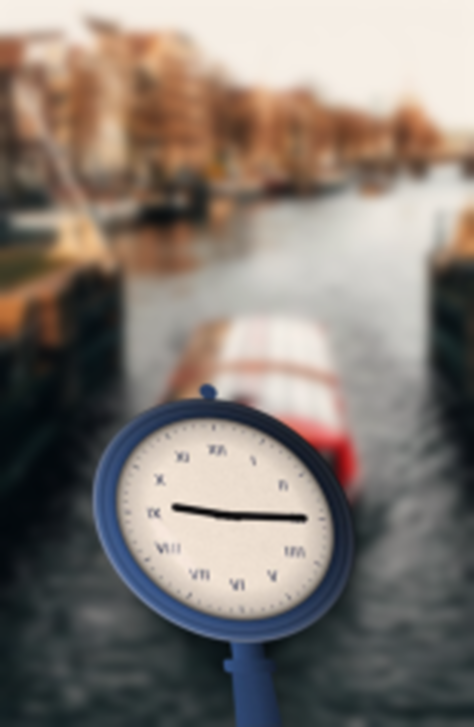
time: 9:15
